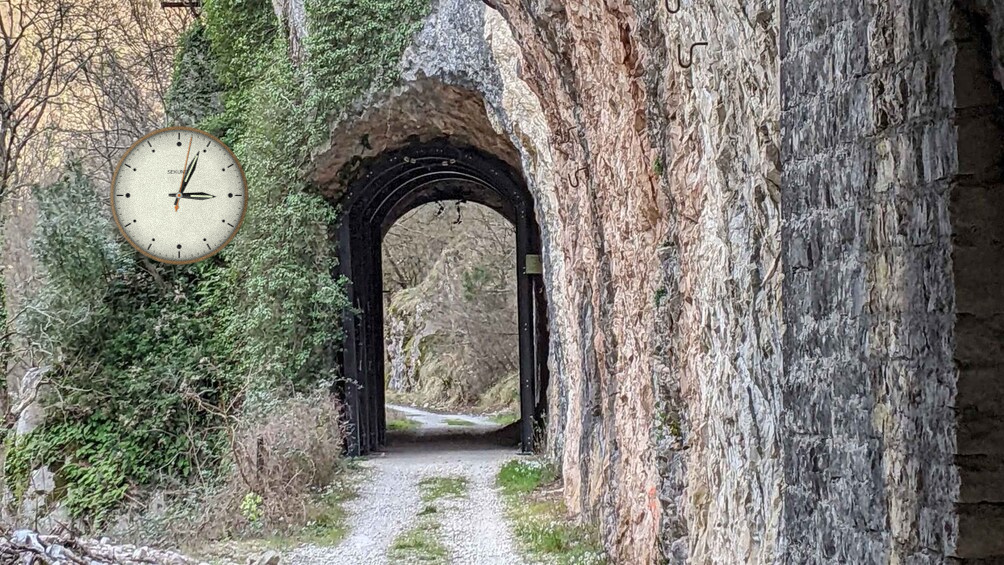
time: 3:04:02
